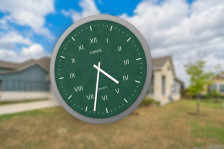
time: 4:33
